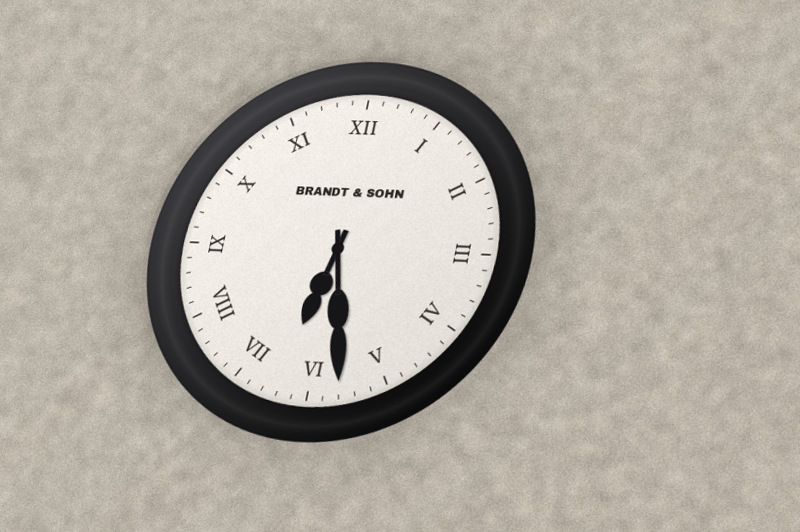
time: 6:28
